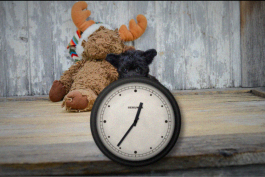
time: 12:36
